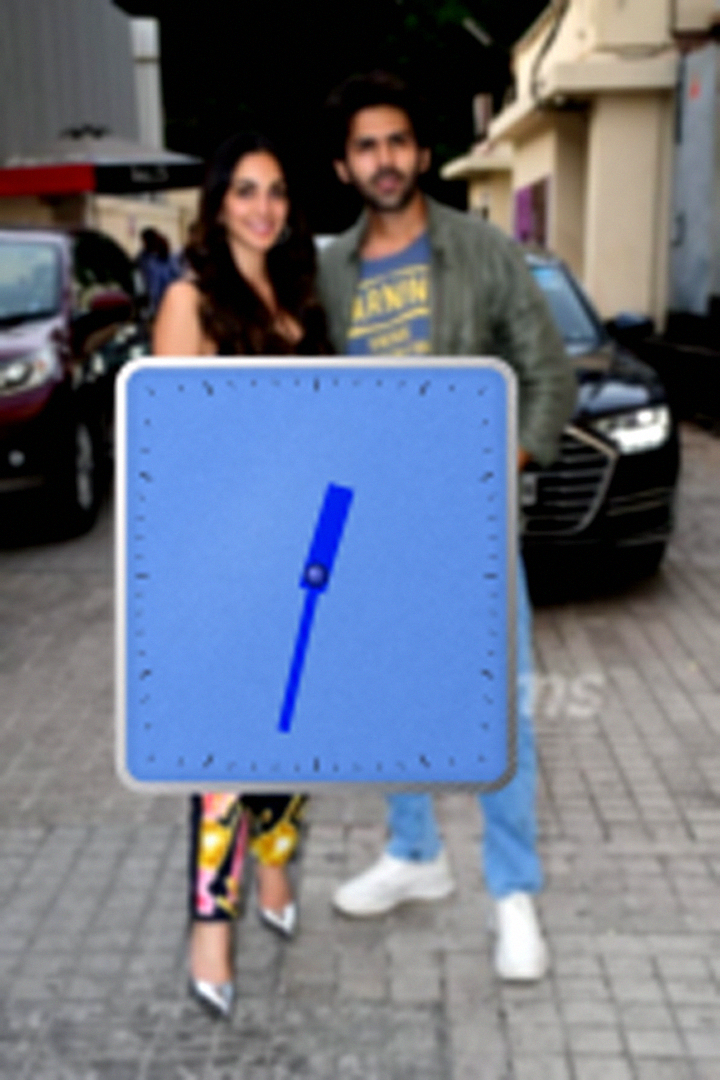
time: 12:32
